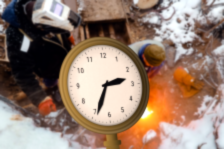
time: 2:34
